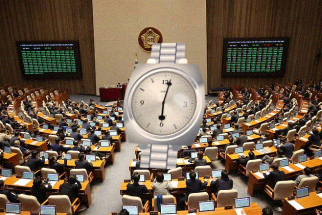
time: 6:02
